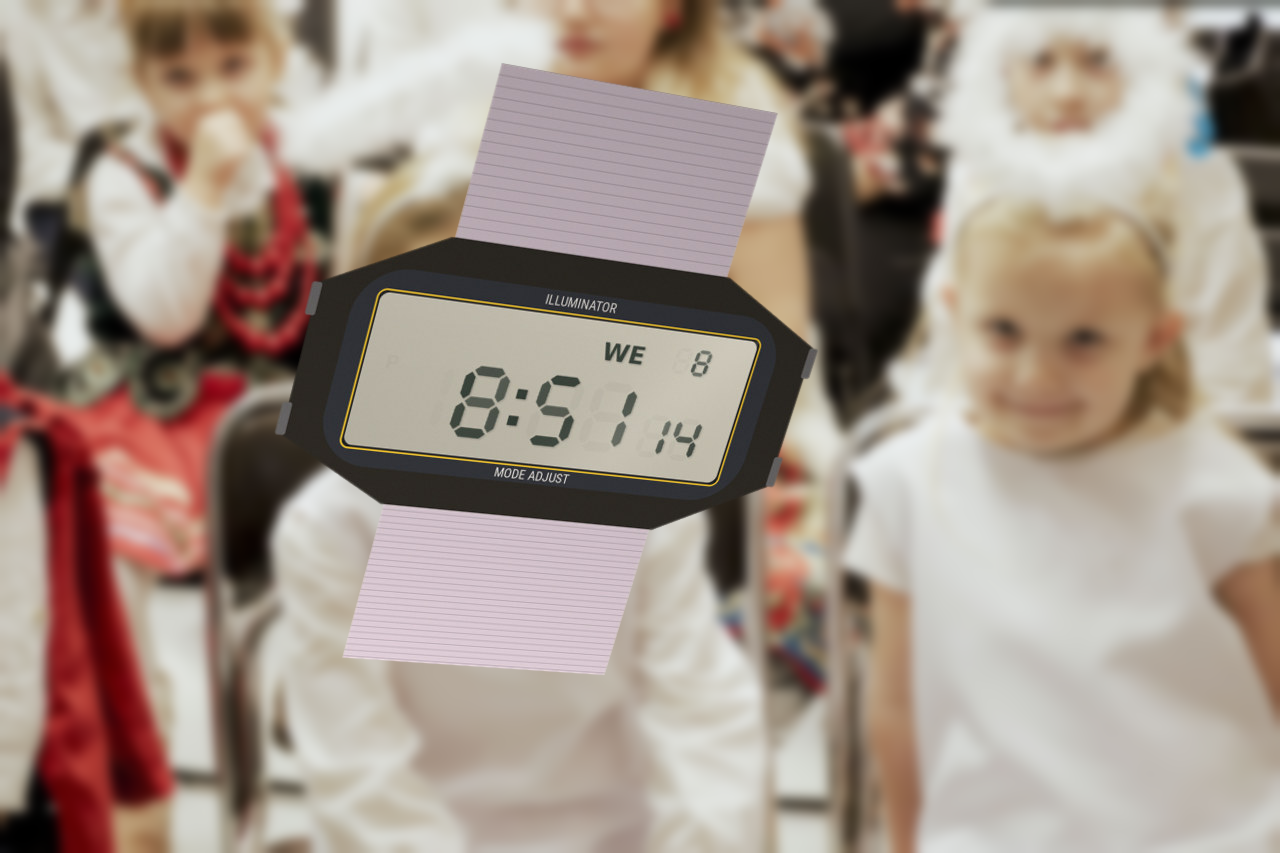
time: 8:51:14
